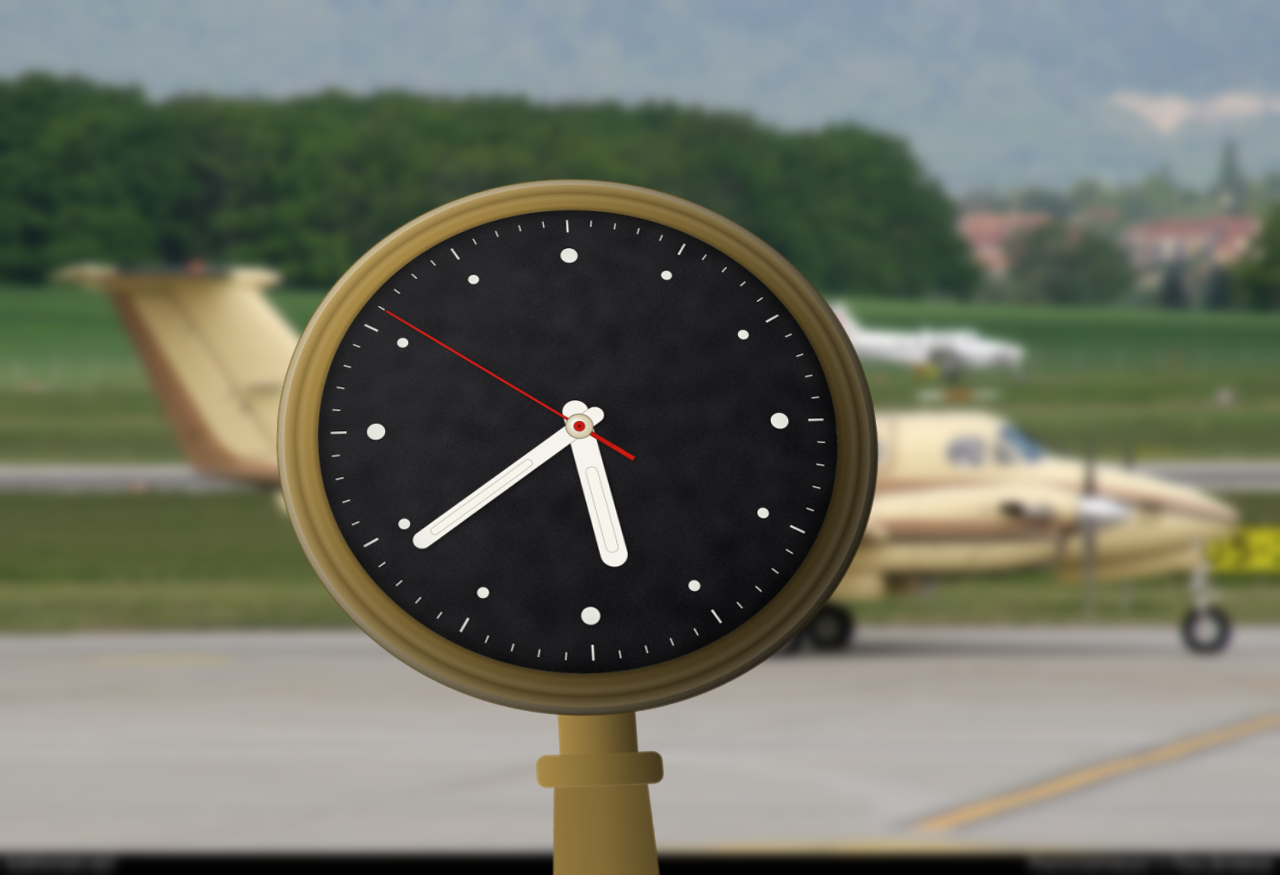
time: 5:38:51
